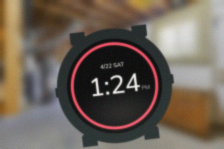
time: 1:24
